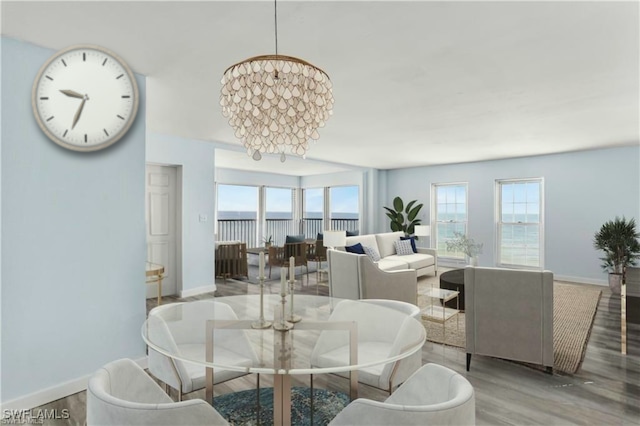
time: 9:34
